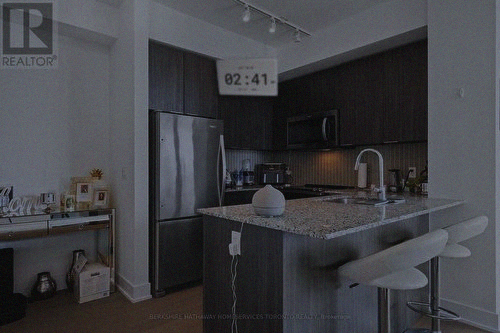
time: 2:41
